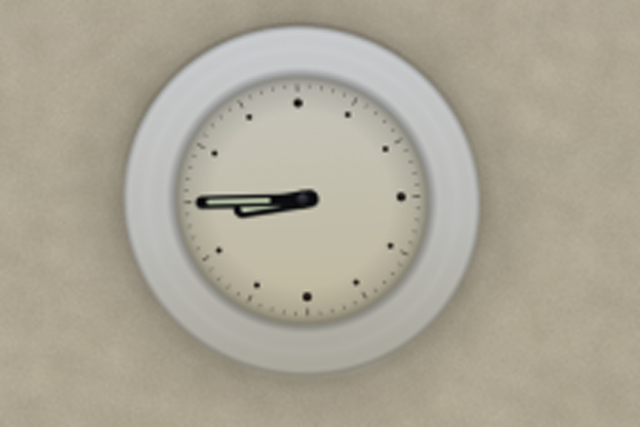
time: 8:45
